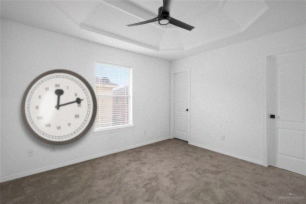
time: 12:13
